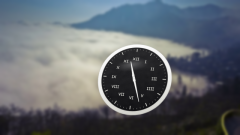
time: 11:27
